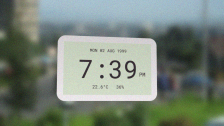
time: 7:39
